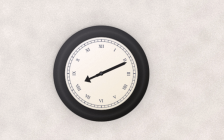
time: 8:11
